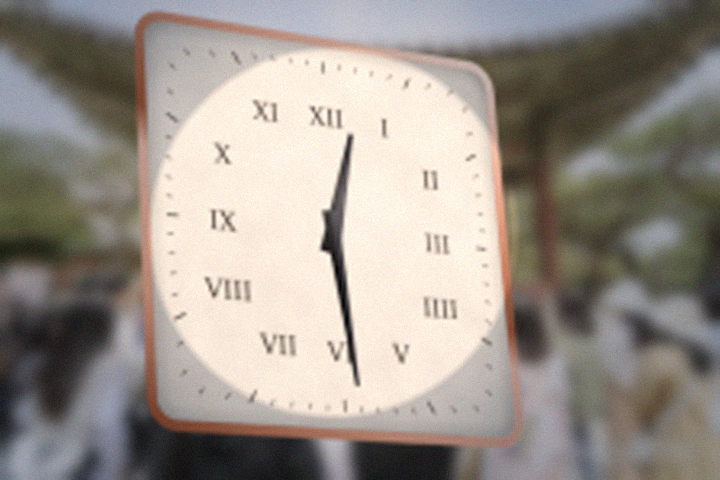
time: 12:29
